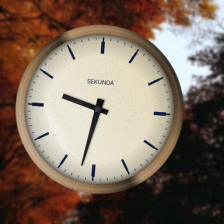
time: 9:32
